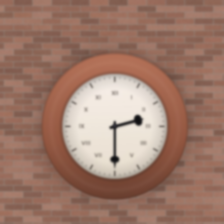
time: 2:30
